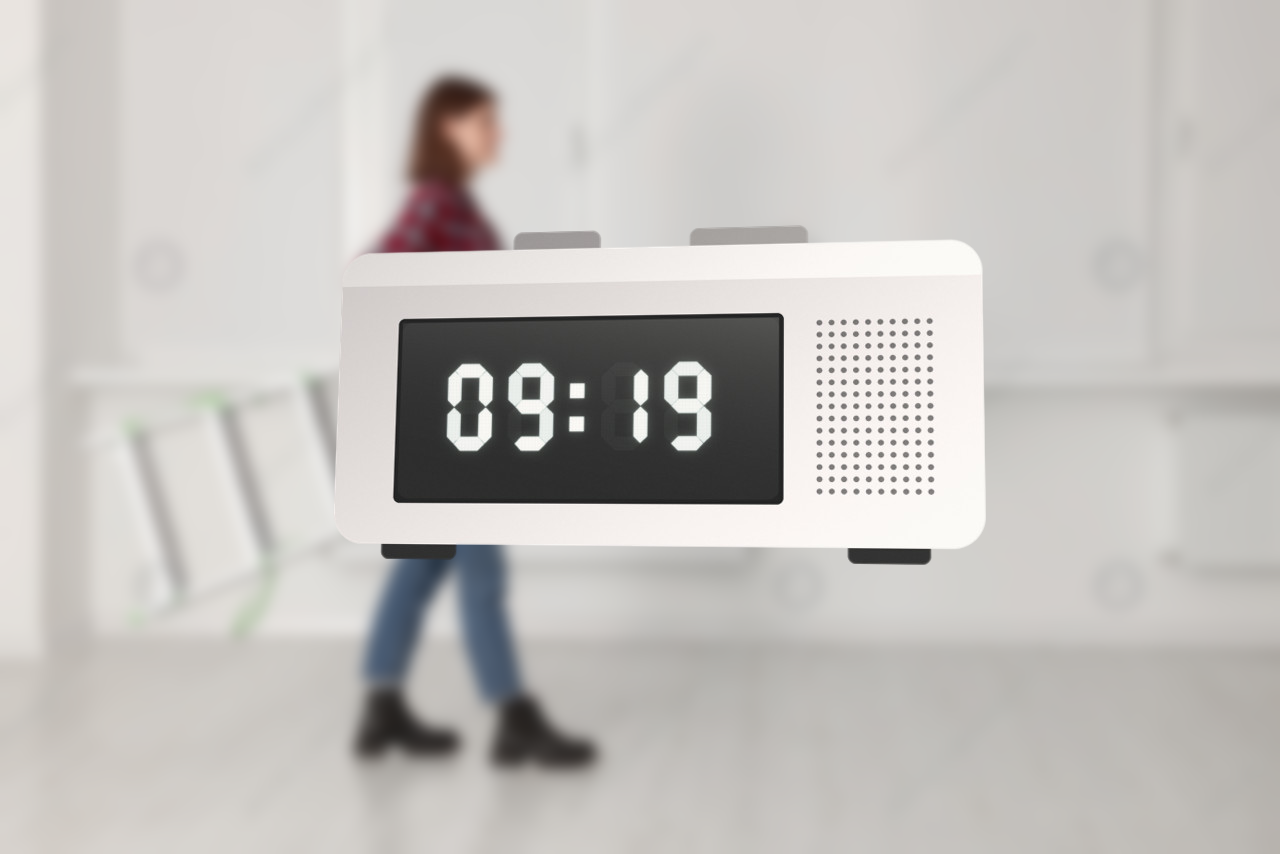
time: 9:19
